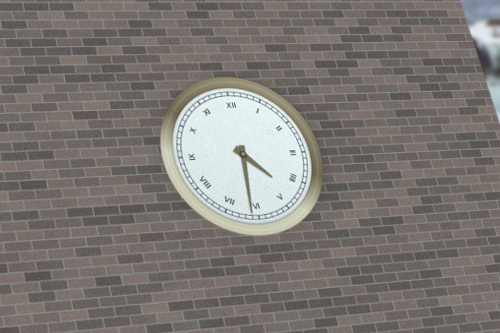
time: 4:31
